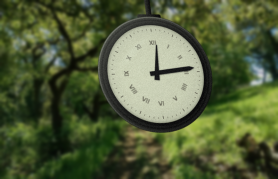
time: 12:14
